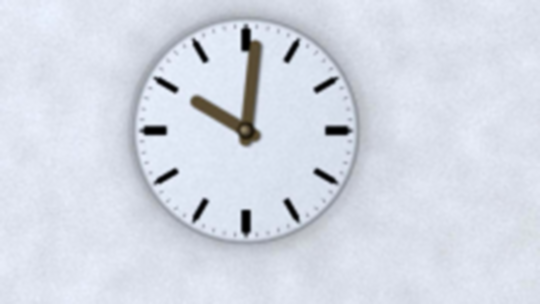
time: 10:01
